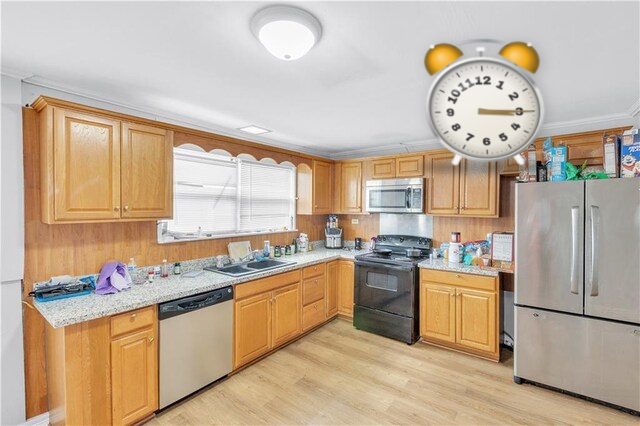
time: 3:15
